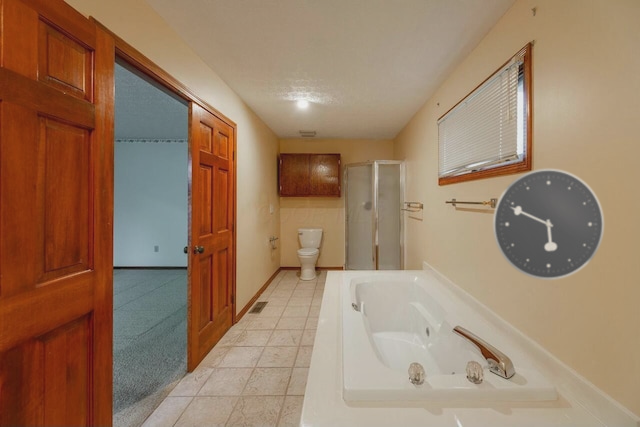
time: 5:49
